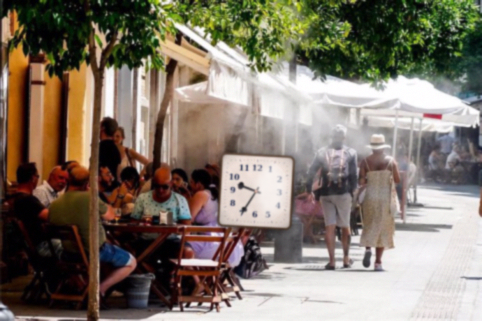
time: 9:35
